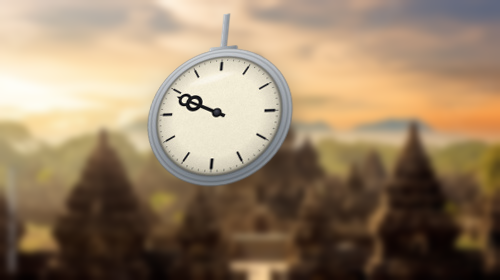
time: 9:49
